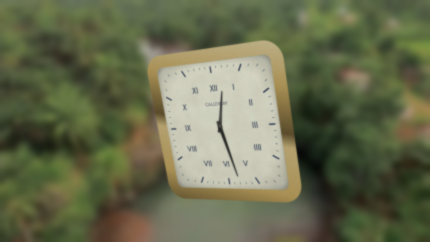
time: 12:28
